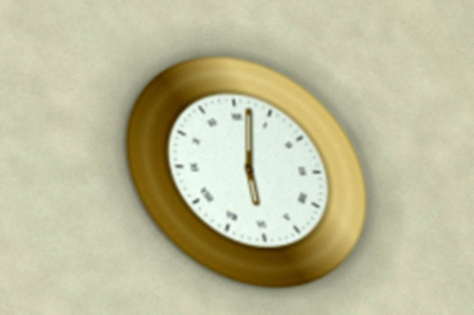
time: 6:02
